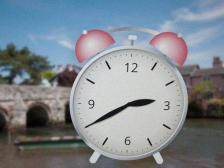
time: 2:40
